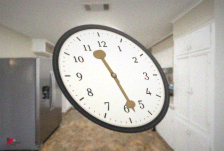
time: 11:28
